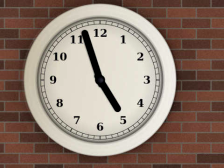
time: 4:57
